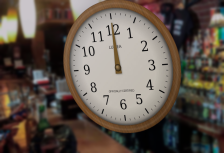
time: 12:00
